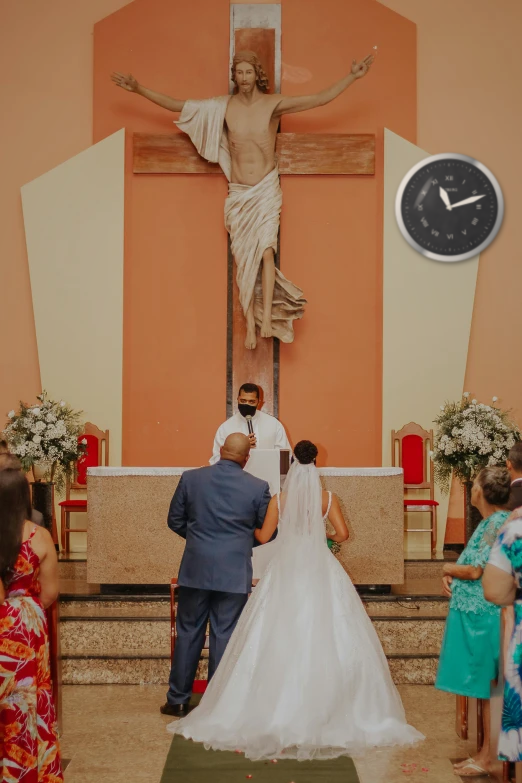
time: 11:12
